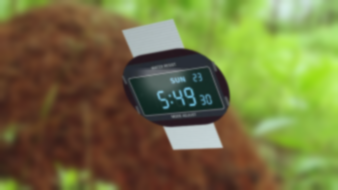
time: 5:49
